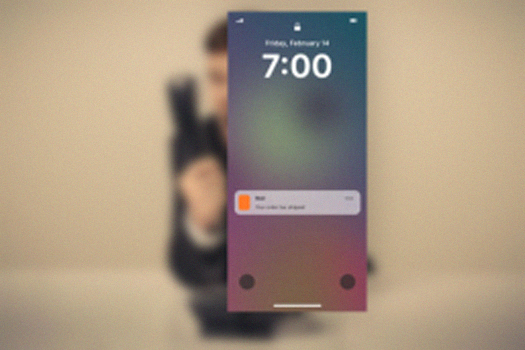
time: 7:00
